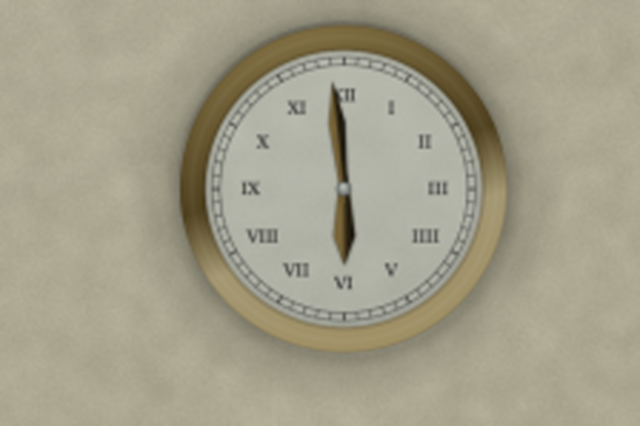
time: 5:59
